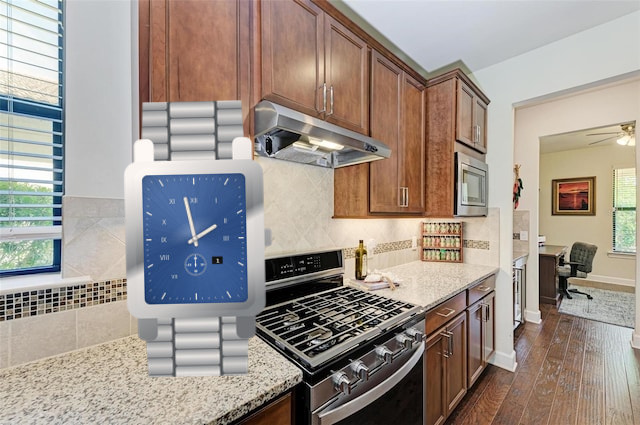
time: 1:58
